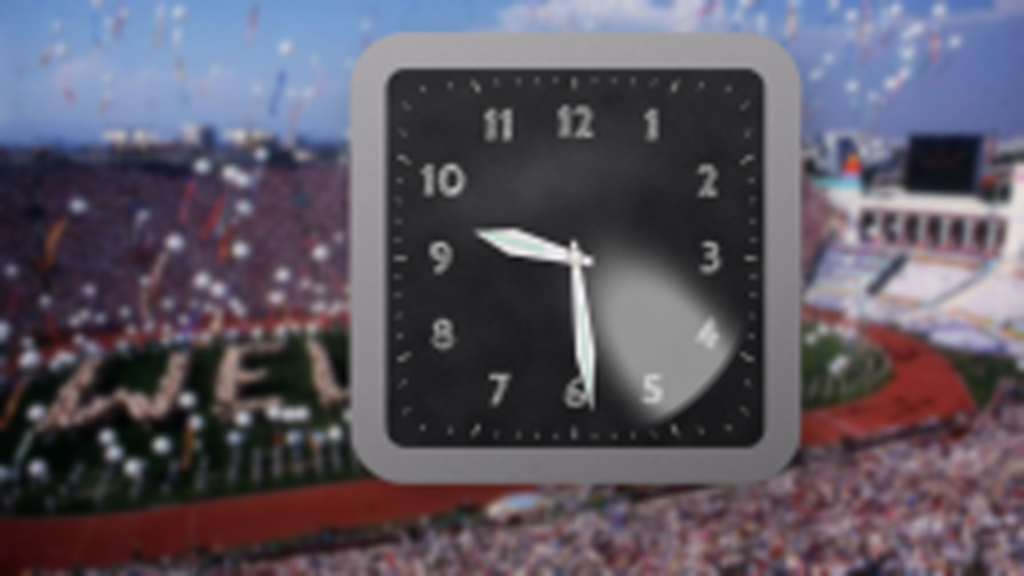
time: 9:29
